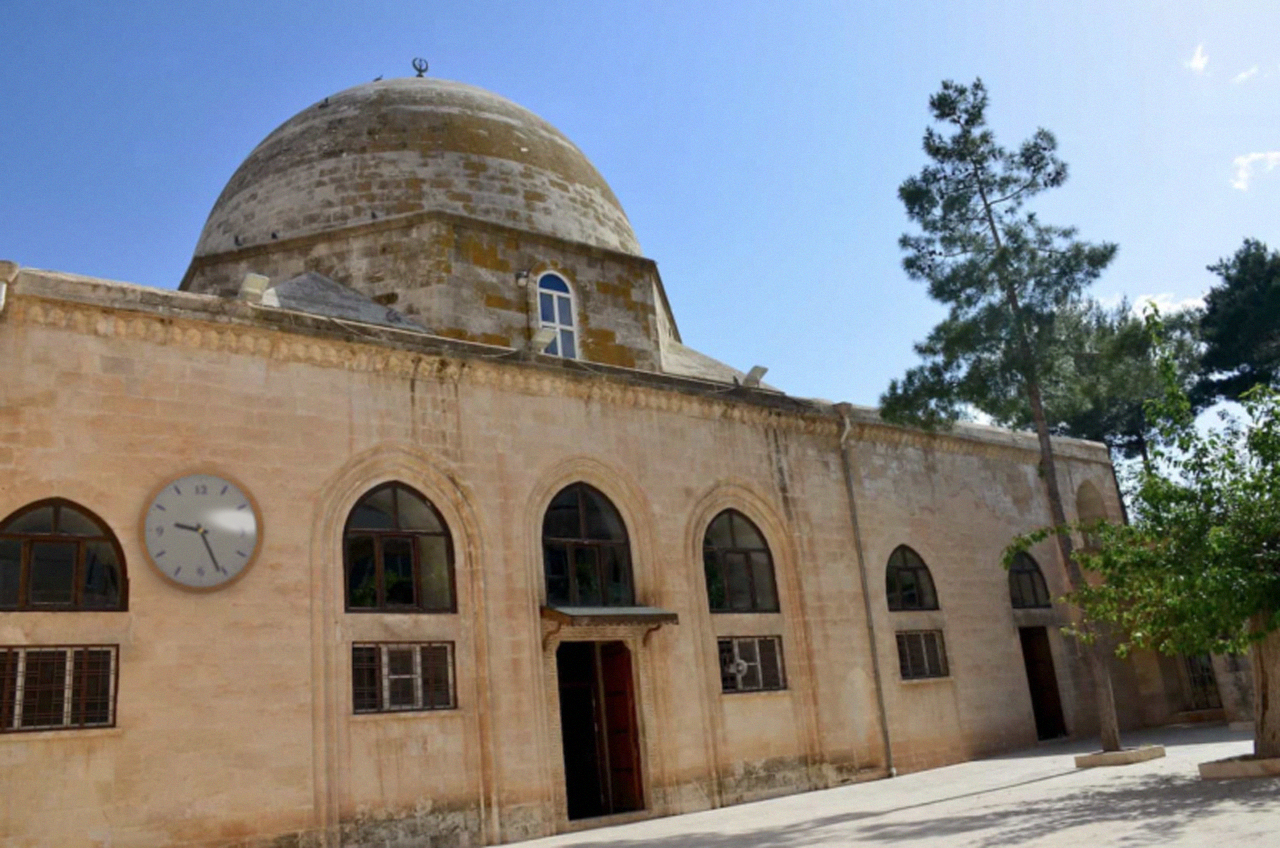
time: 9:26
